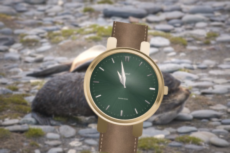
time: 10:58
